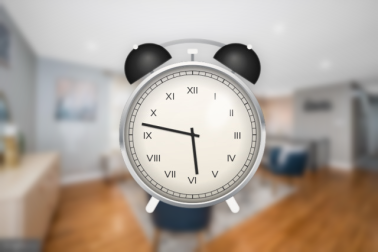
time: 5:47
